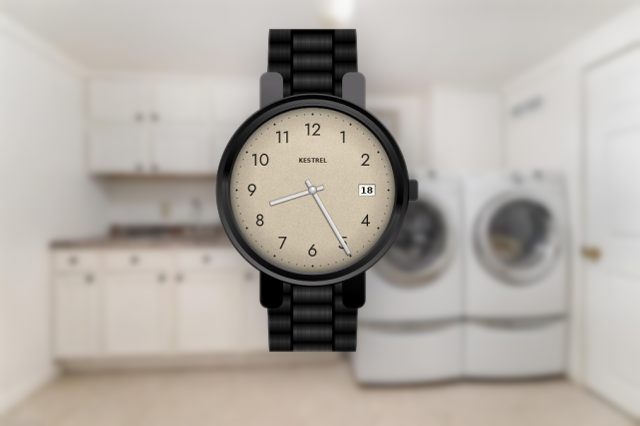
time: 8:25
